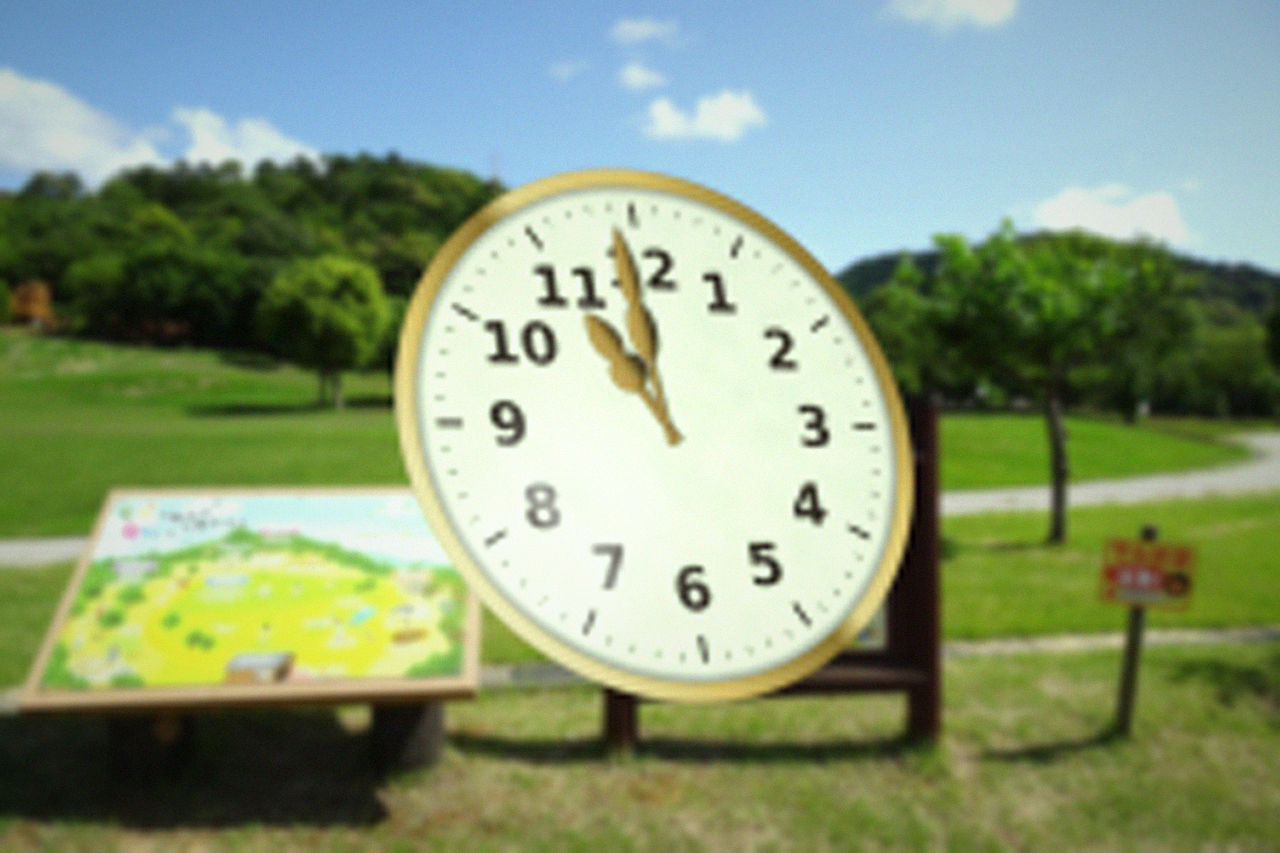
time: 10:59
